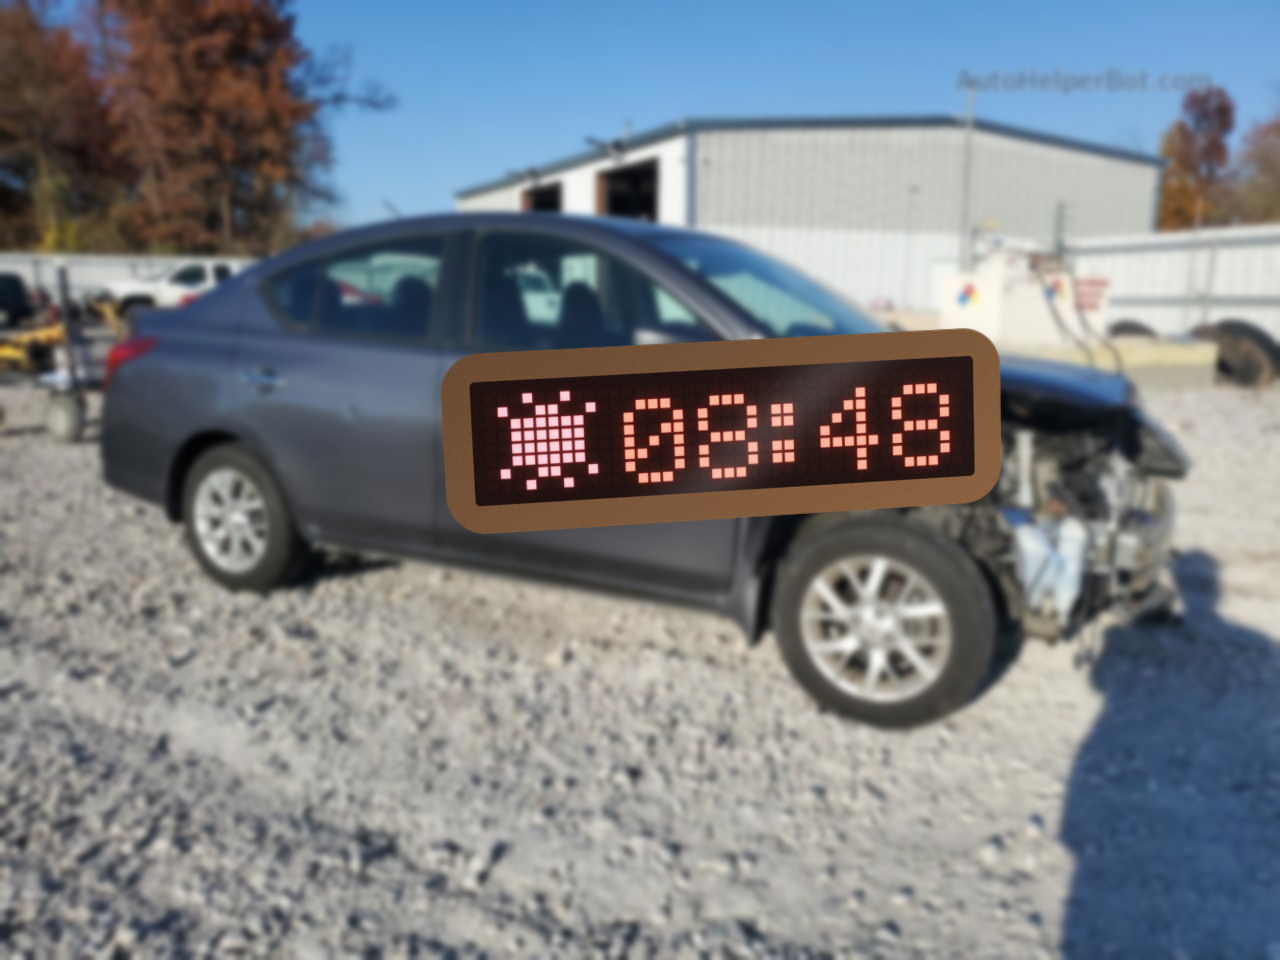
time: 8:48
